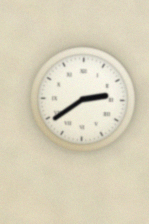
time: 2:39
